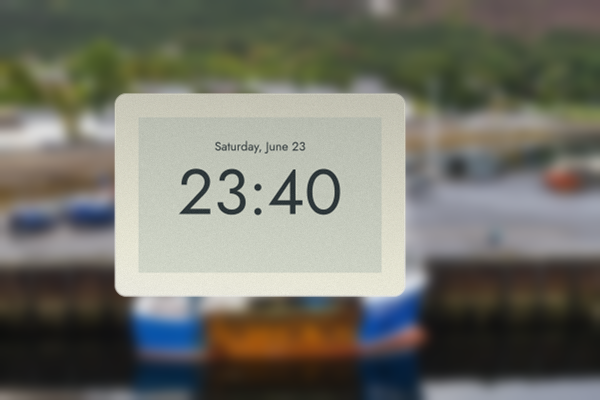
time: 23:40
